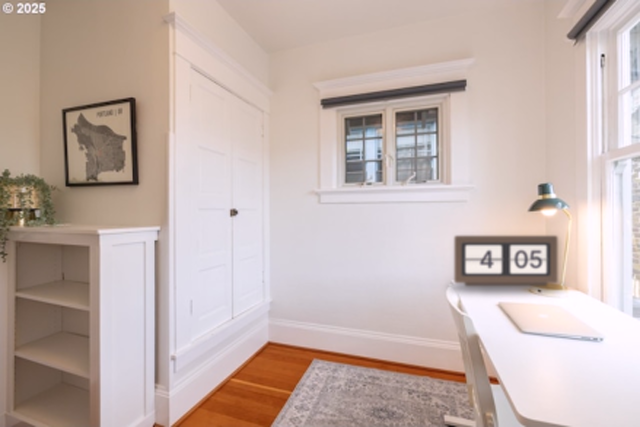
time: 4:05
